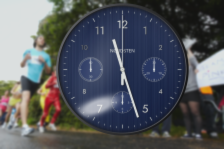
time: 11:27
